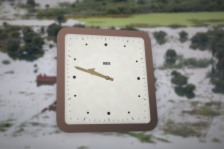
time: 9:48
